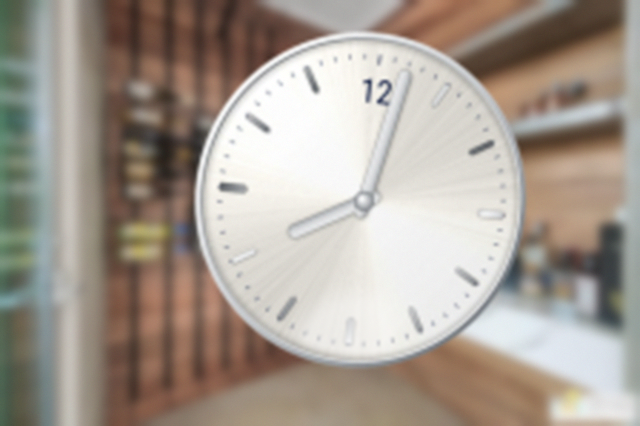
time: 8:02
